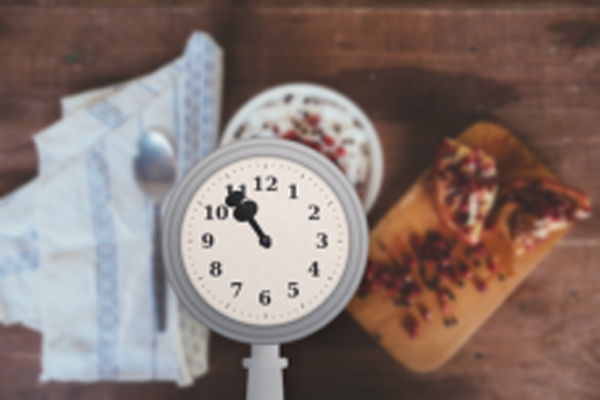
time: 10:54
